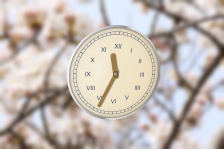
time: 11:34
